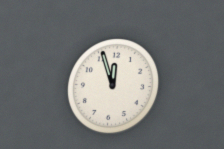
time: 11:56
